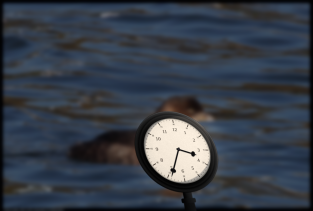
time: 3:34
